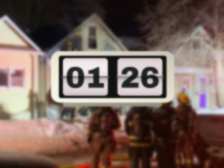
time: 1:26
